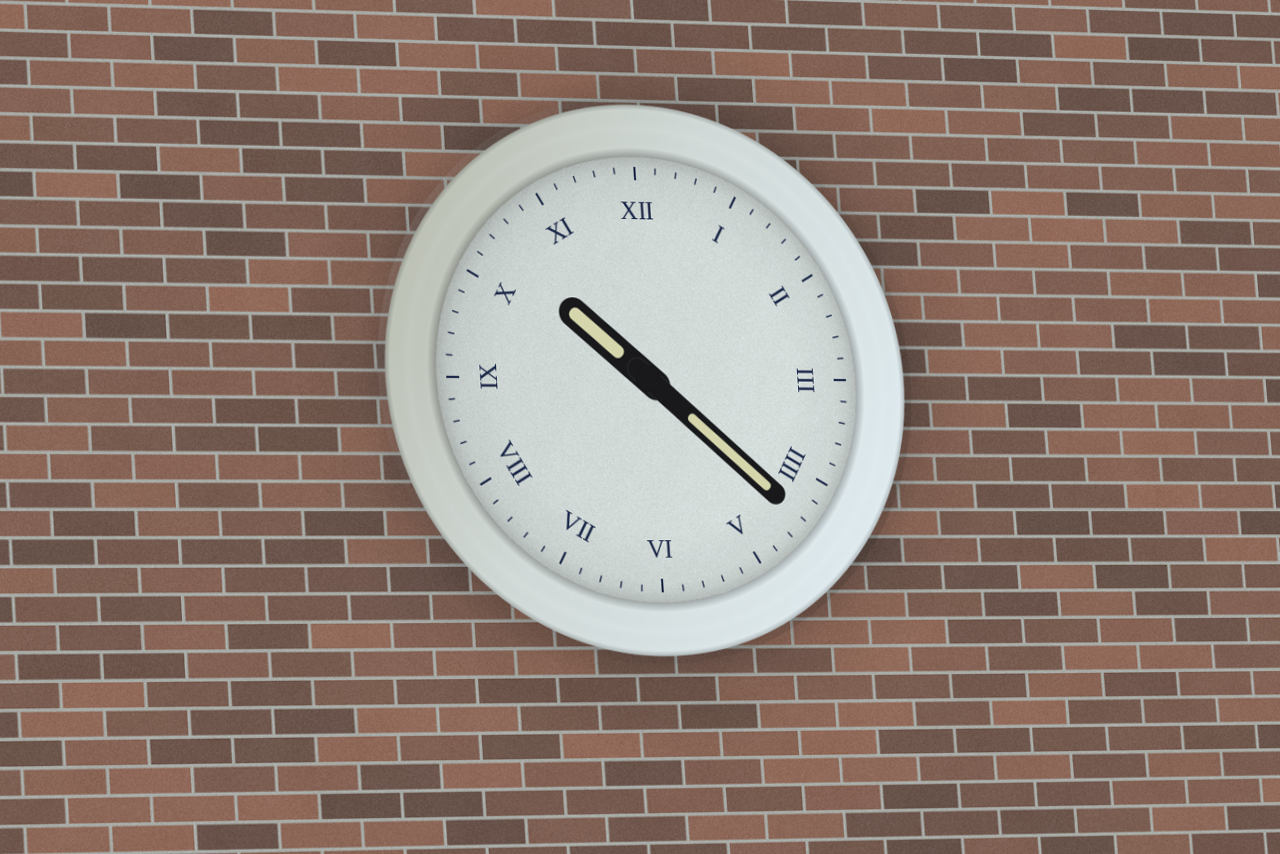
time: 10:22
